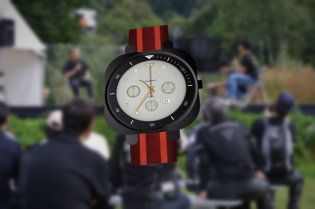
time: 10:36
